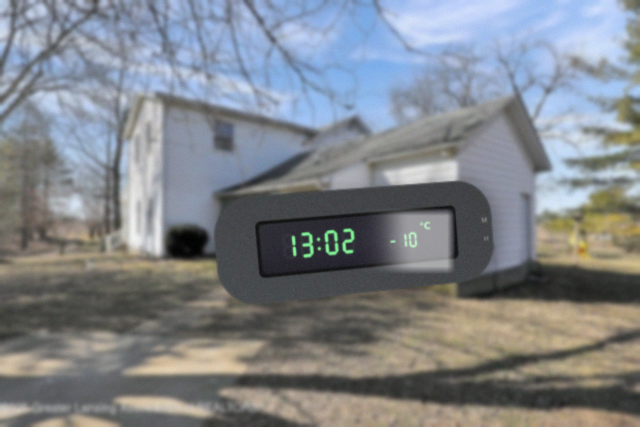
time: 13:02
